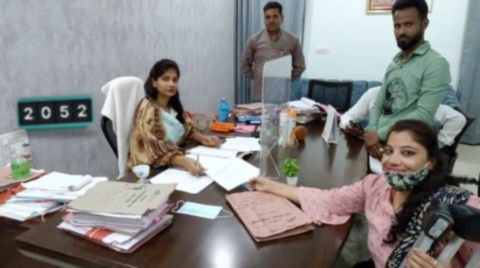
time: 20:52
